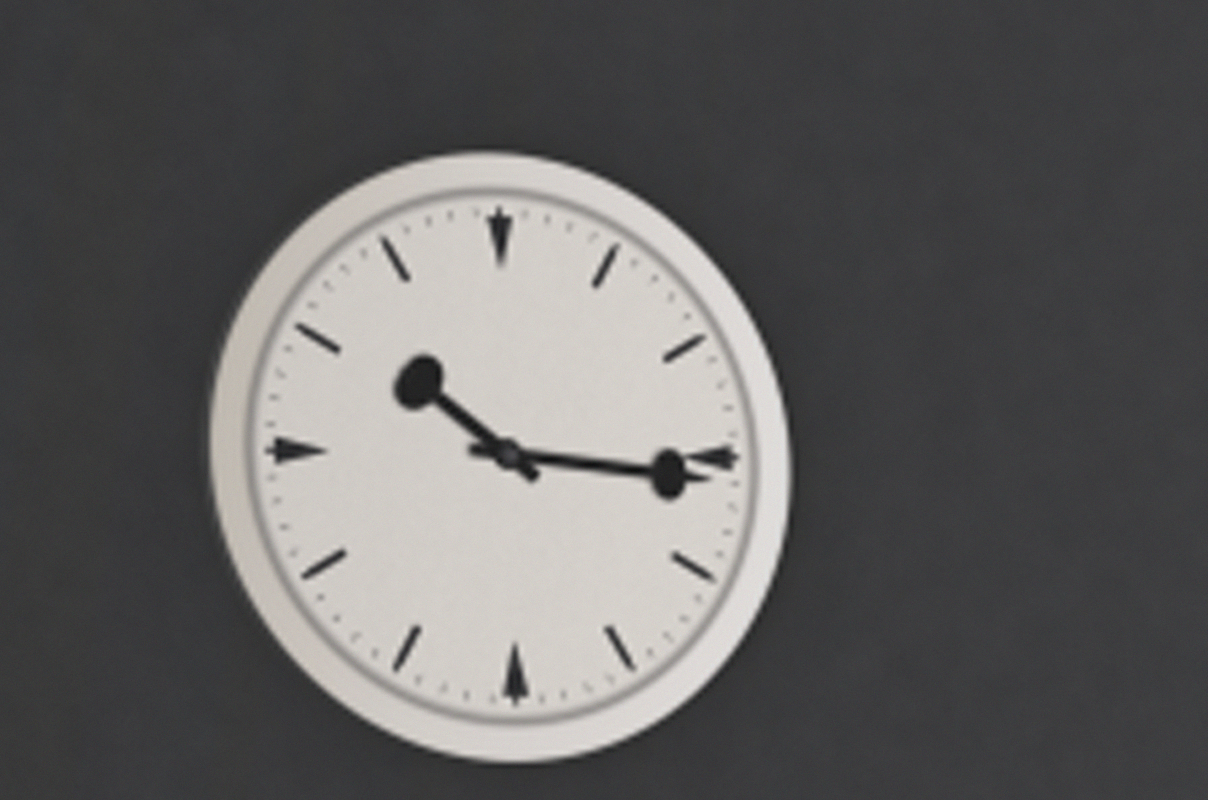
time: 10:16
